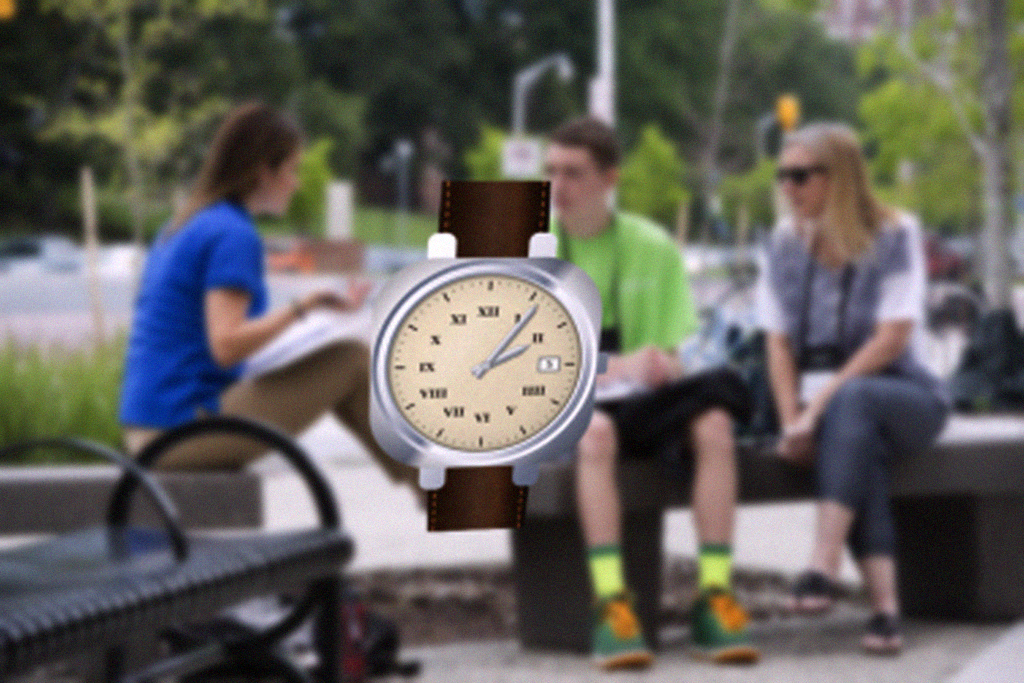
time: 2:06
